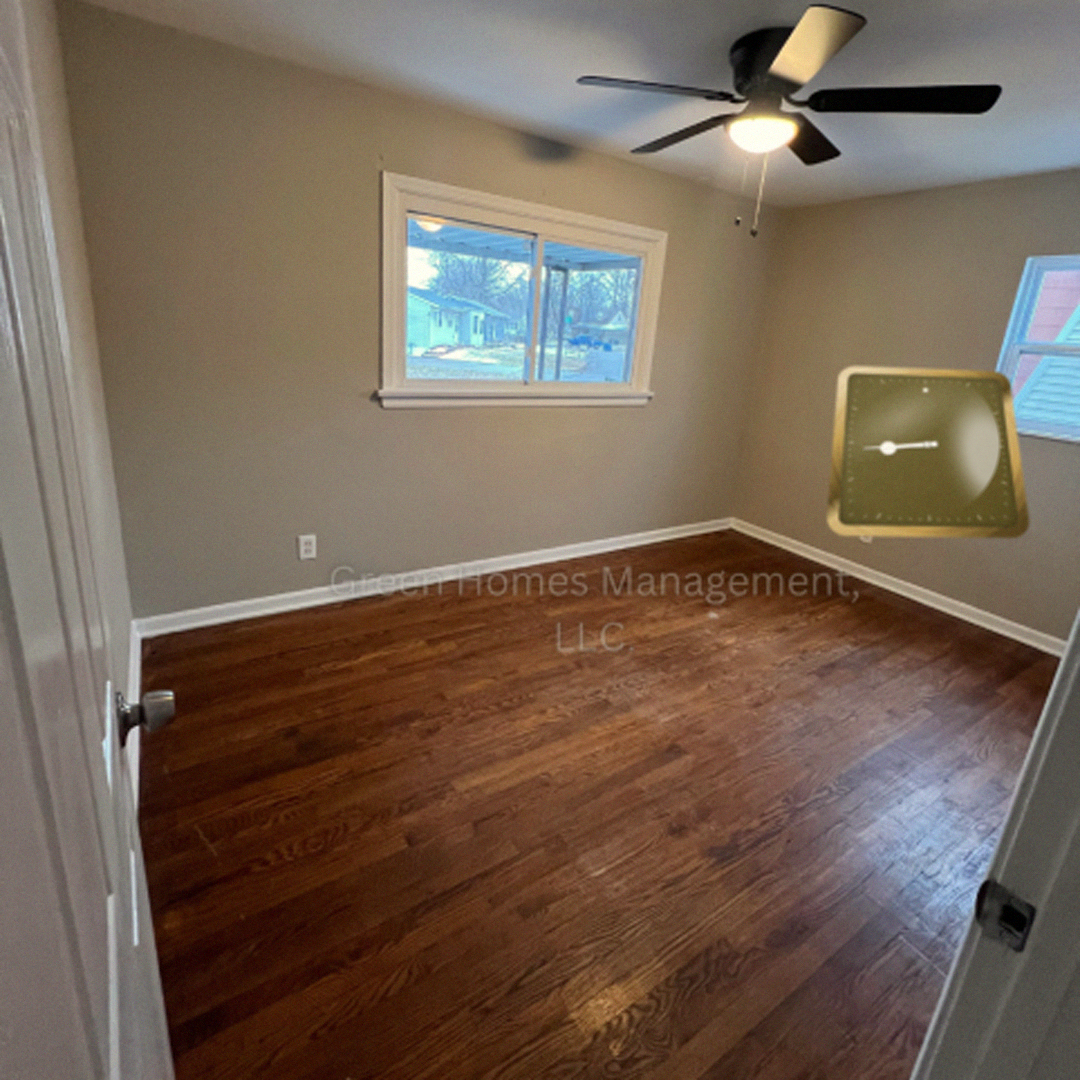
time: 8:44
